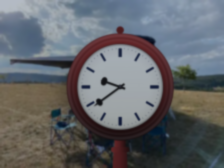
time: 9:39
